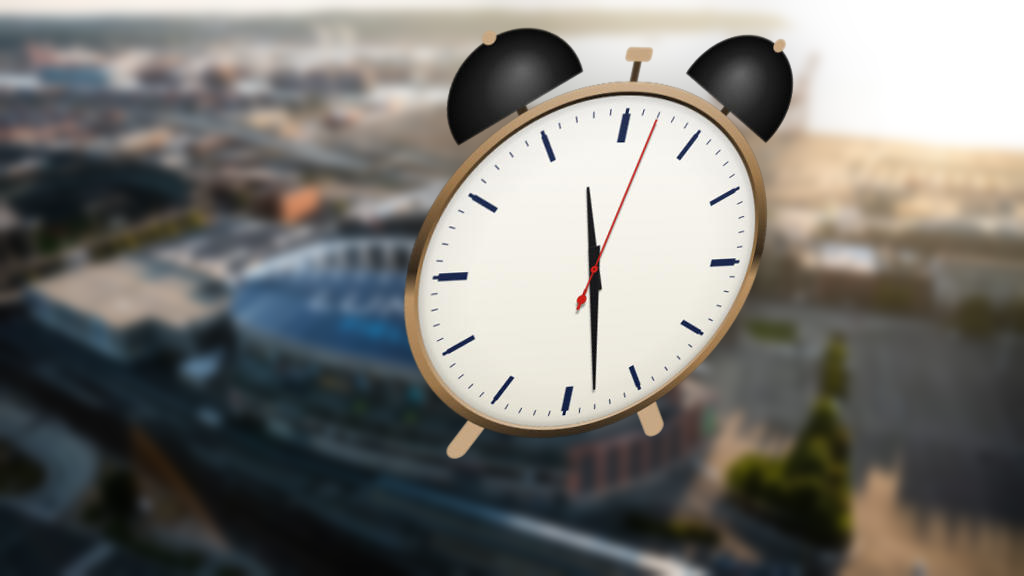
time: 11:28:02
